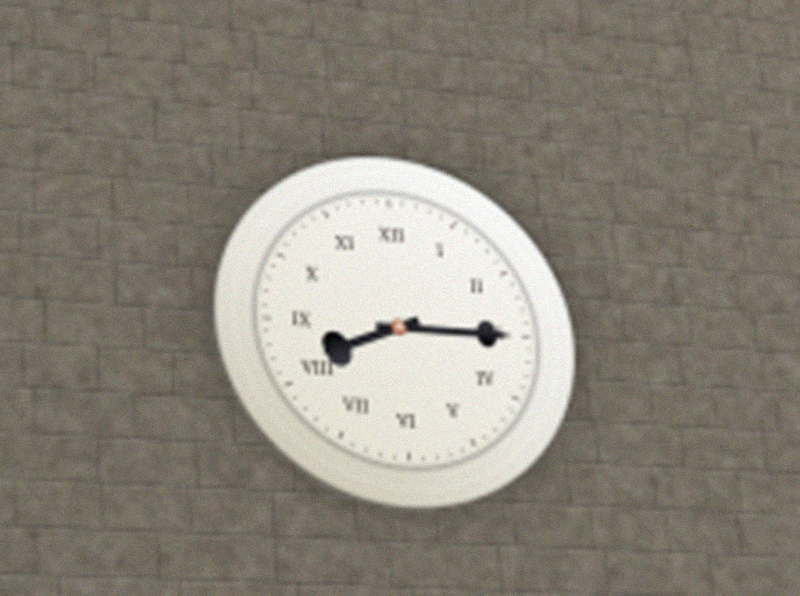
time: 8:15
